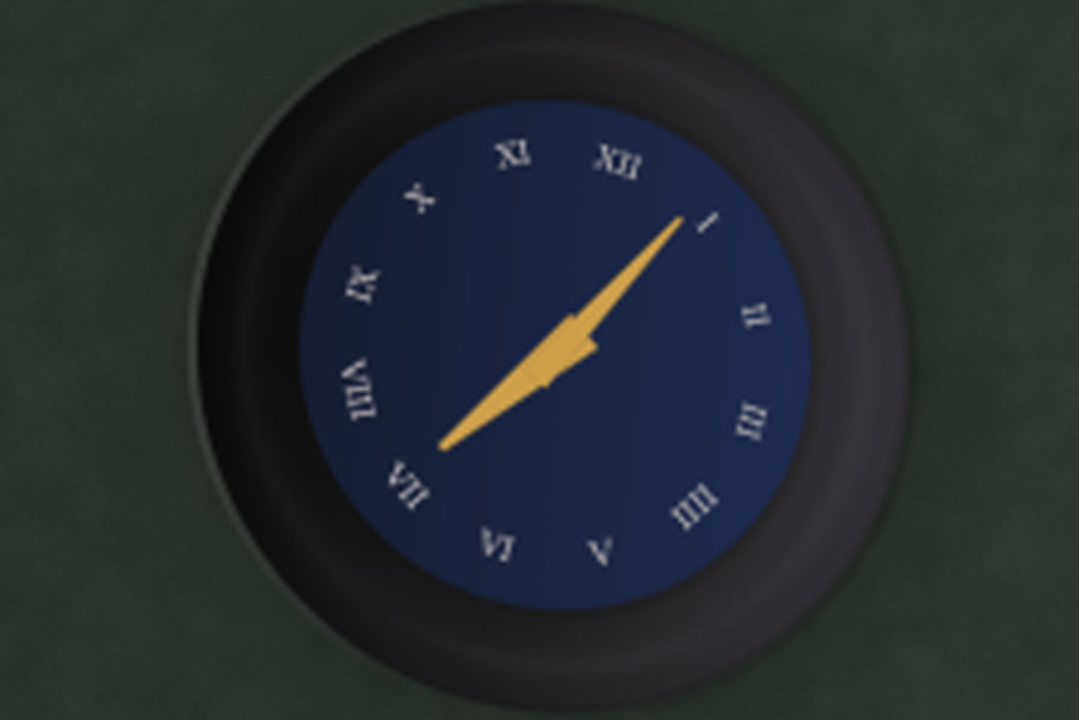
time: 7:04
